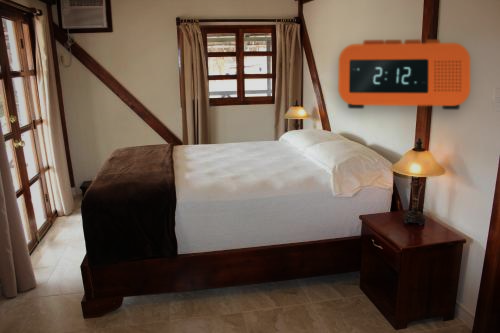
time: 2:12
